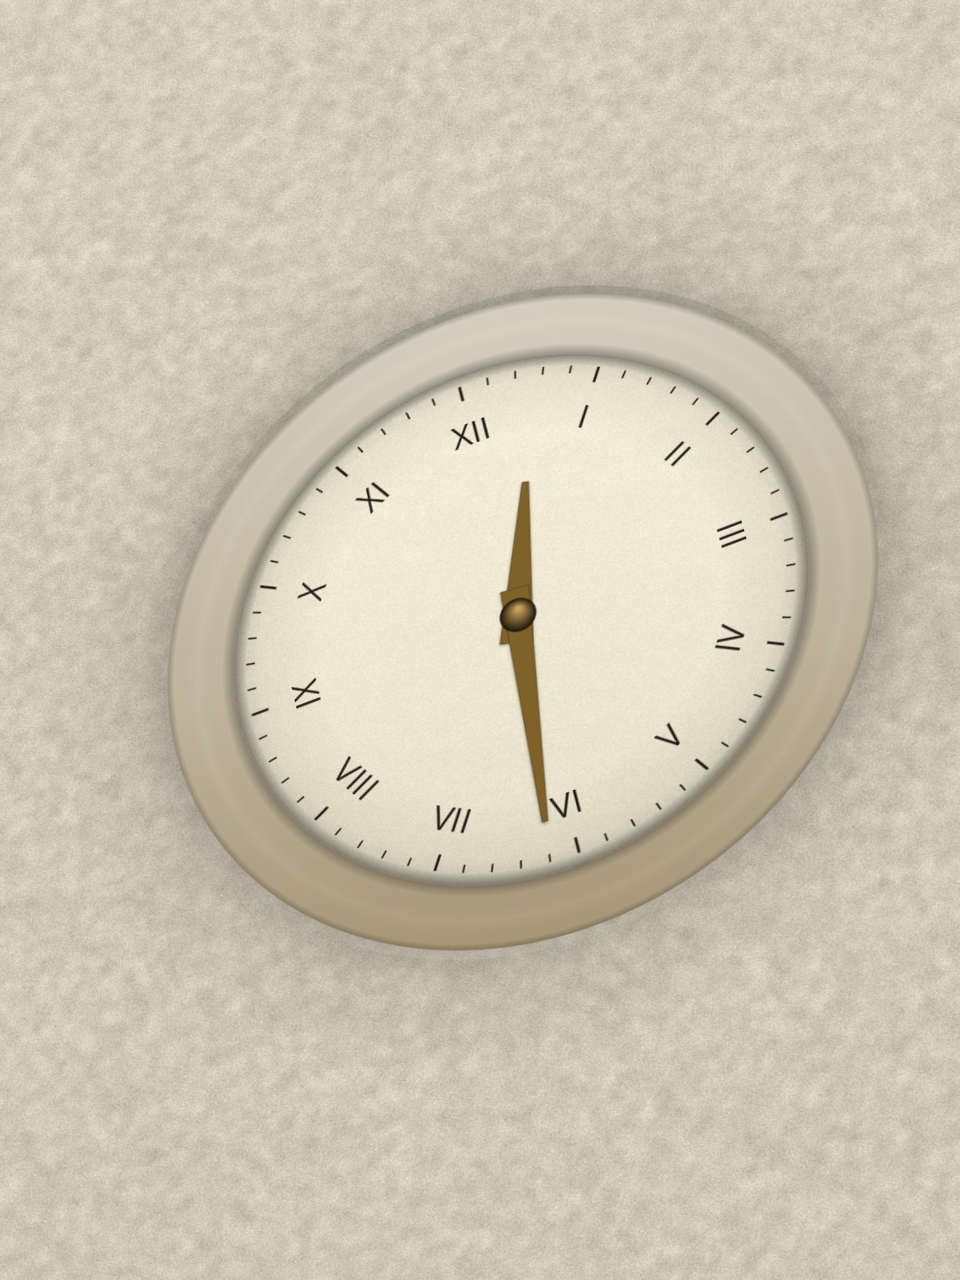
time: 12:31
